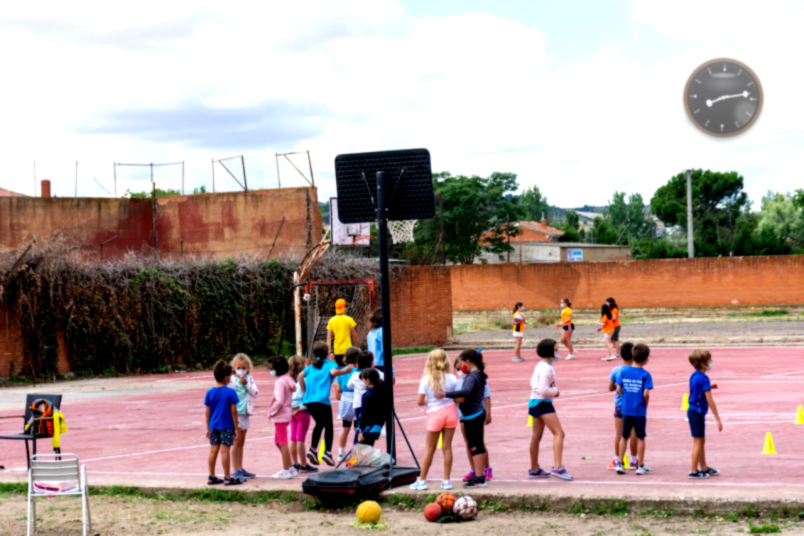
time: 8:13
